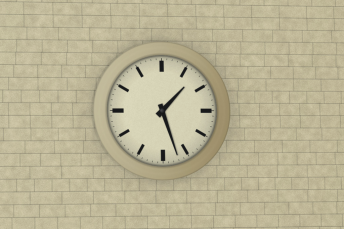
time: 1:27
